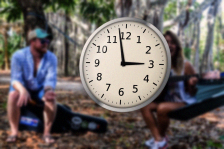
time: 2:58
